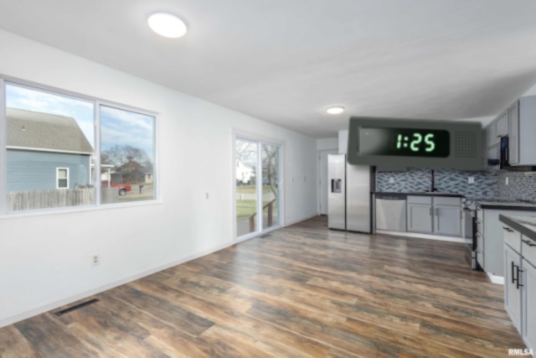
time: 1:25
